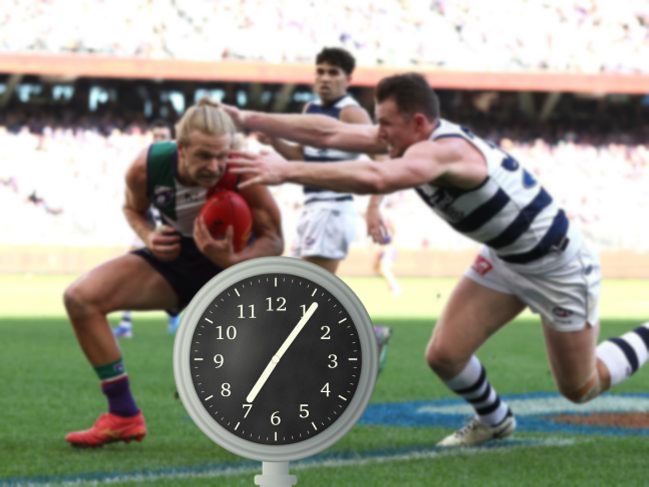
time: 7:06
